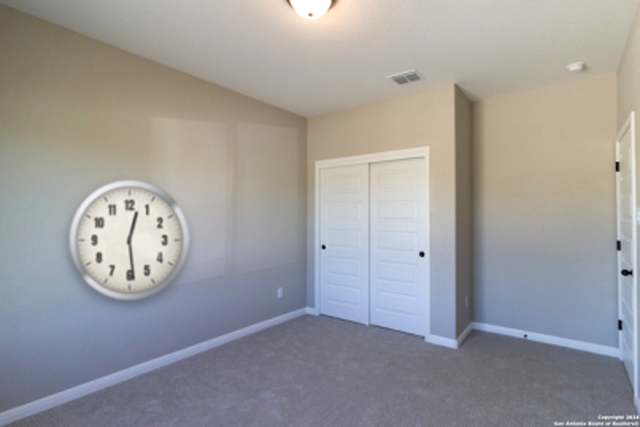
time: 12:29
